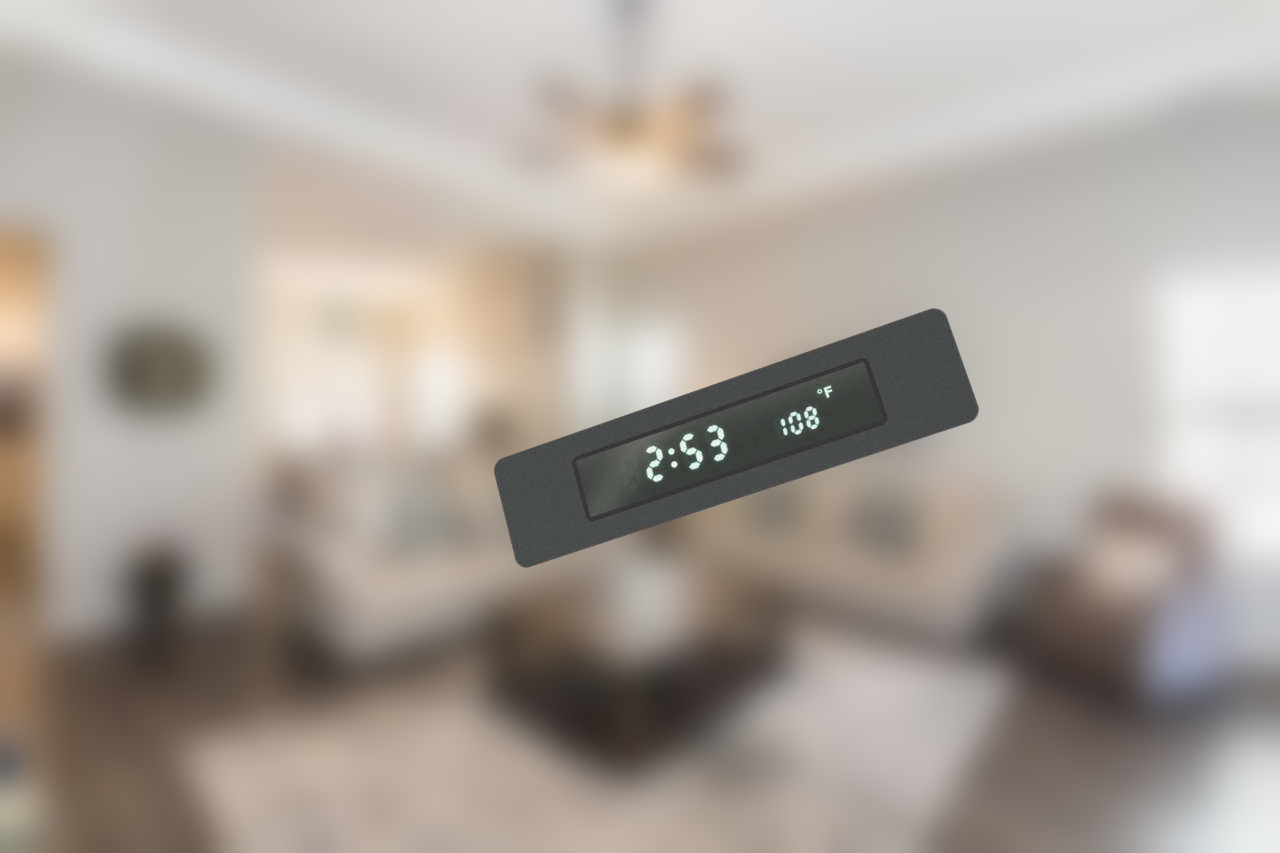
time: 2:53
